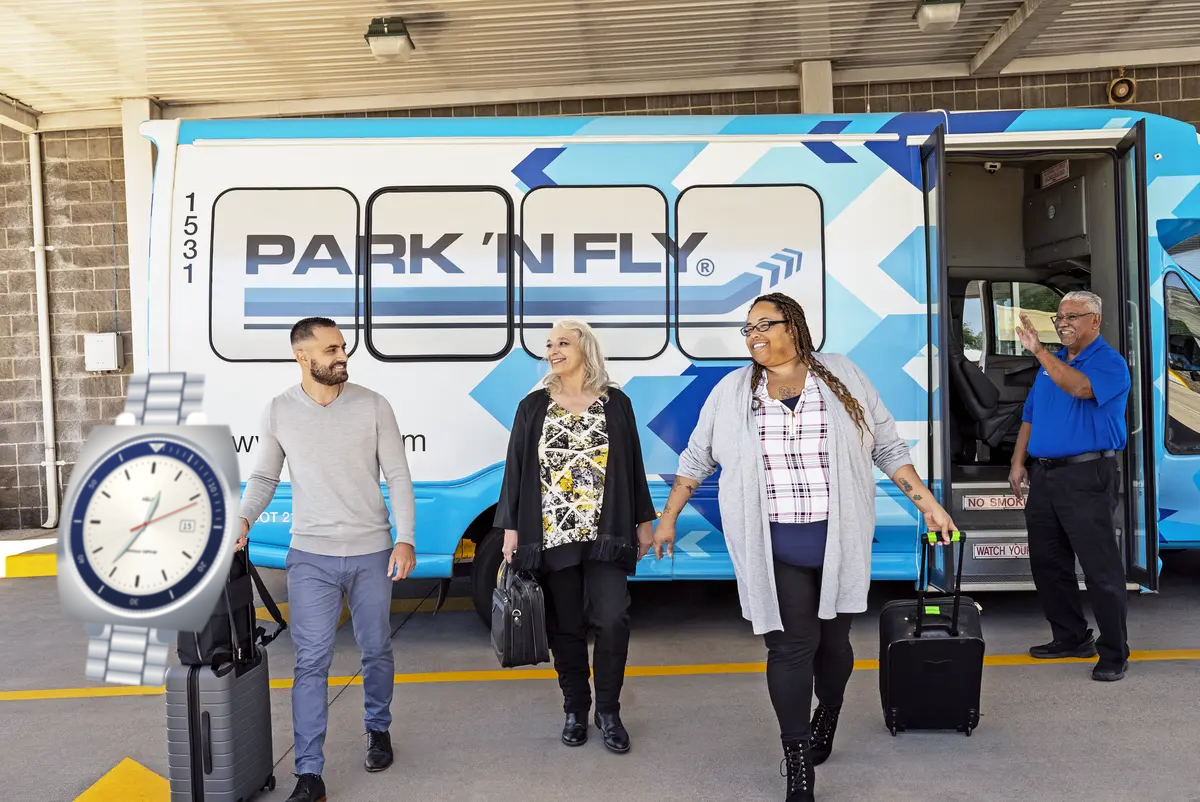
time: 12:36:11
